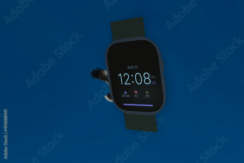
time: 12:08
